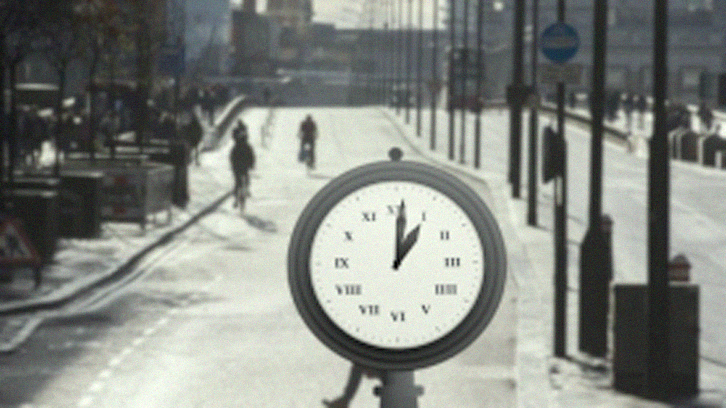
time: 1:01
